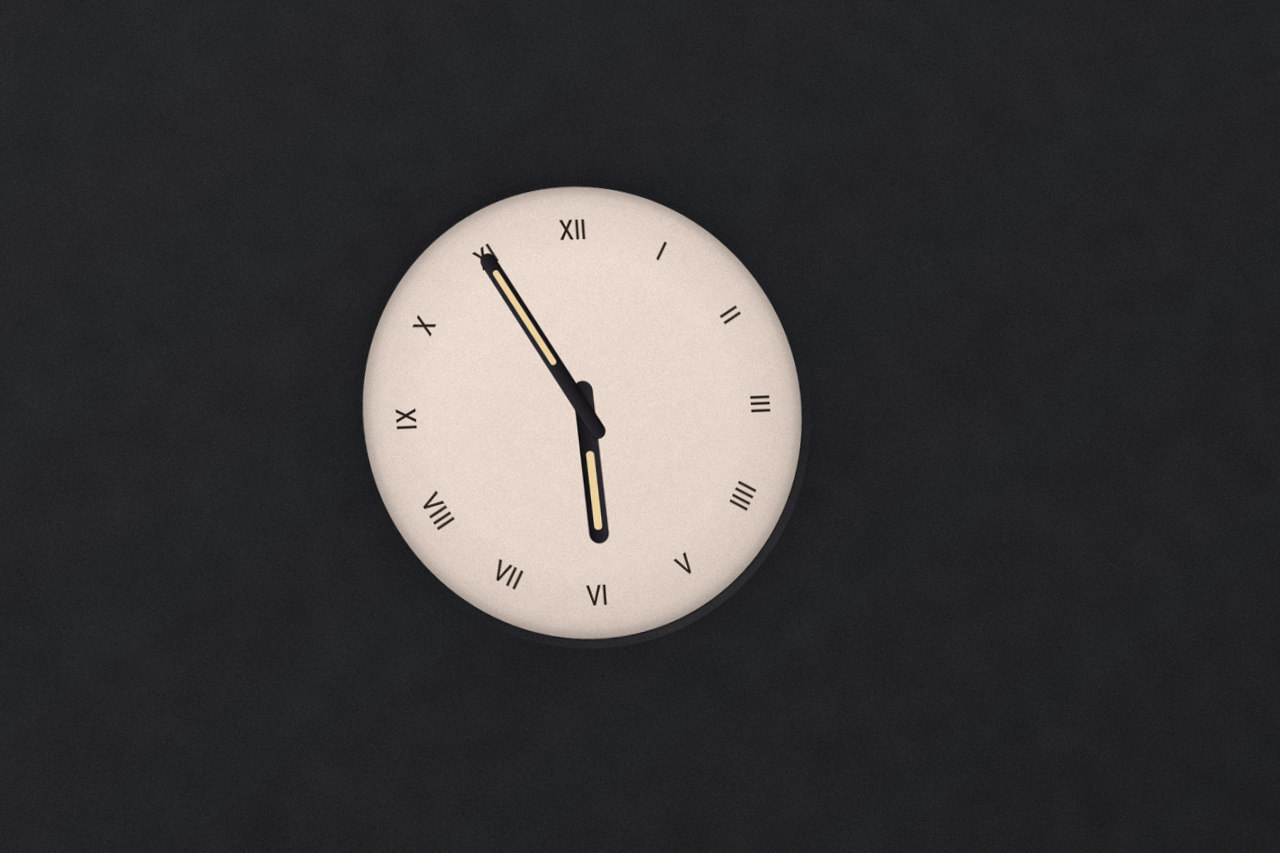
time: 5:55
